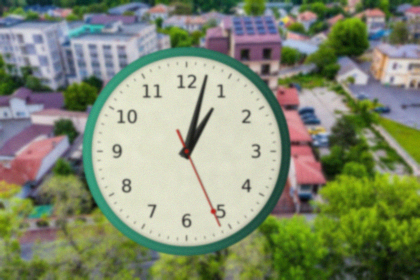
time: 1:02:26
